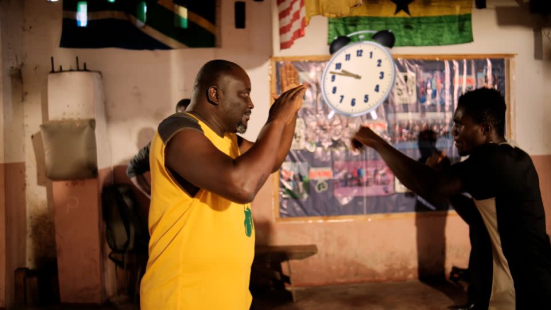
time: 9:47
